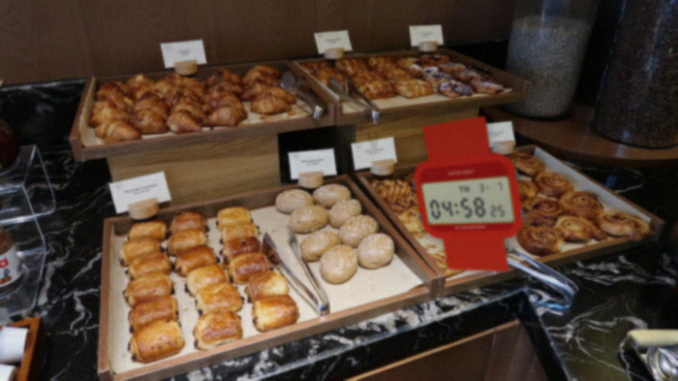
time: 4:58
